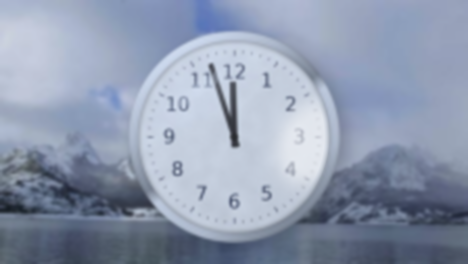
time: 11:57
